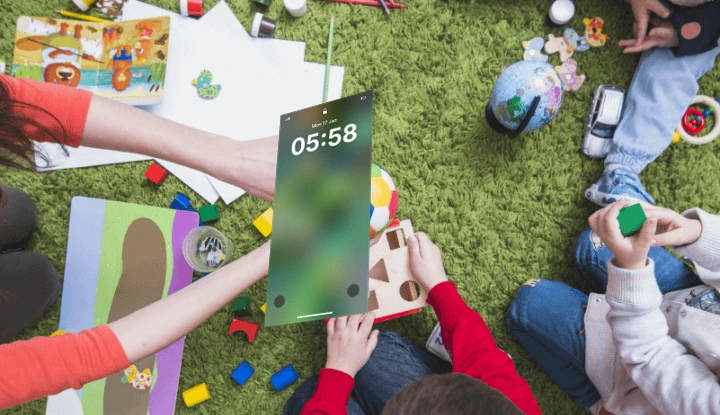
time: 5:58
